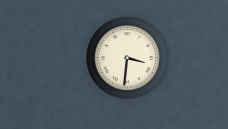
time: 3:31
